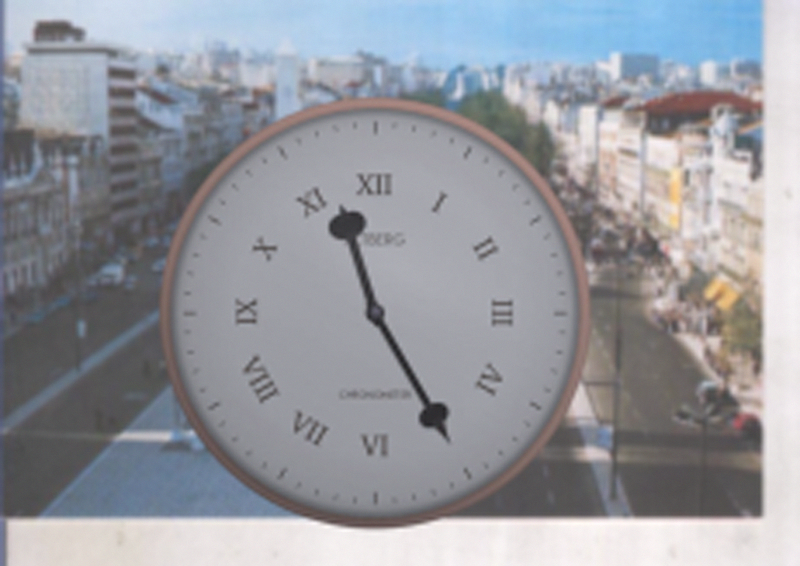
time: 11:25
